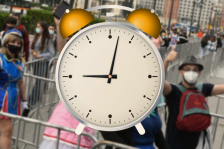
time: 9:02
